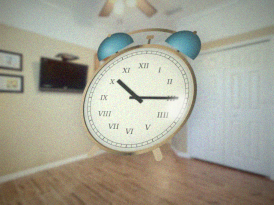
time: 10:15
